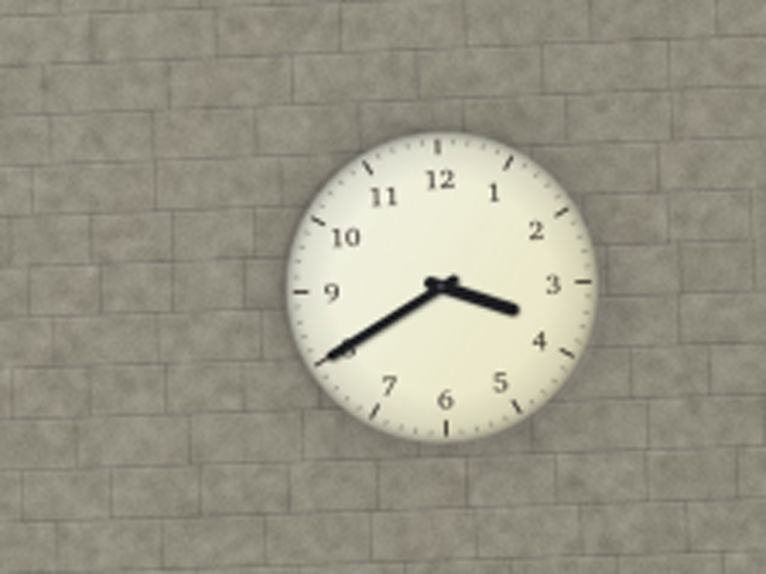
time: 3:40
